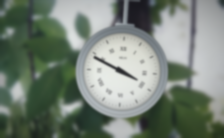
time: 3:49
